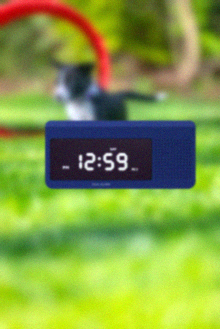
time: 12:59
